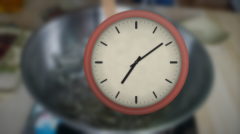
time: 7:09
